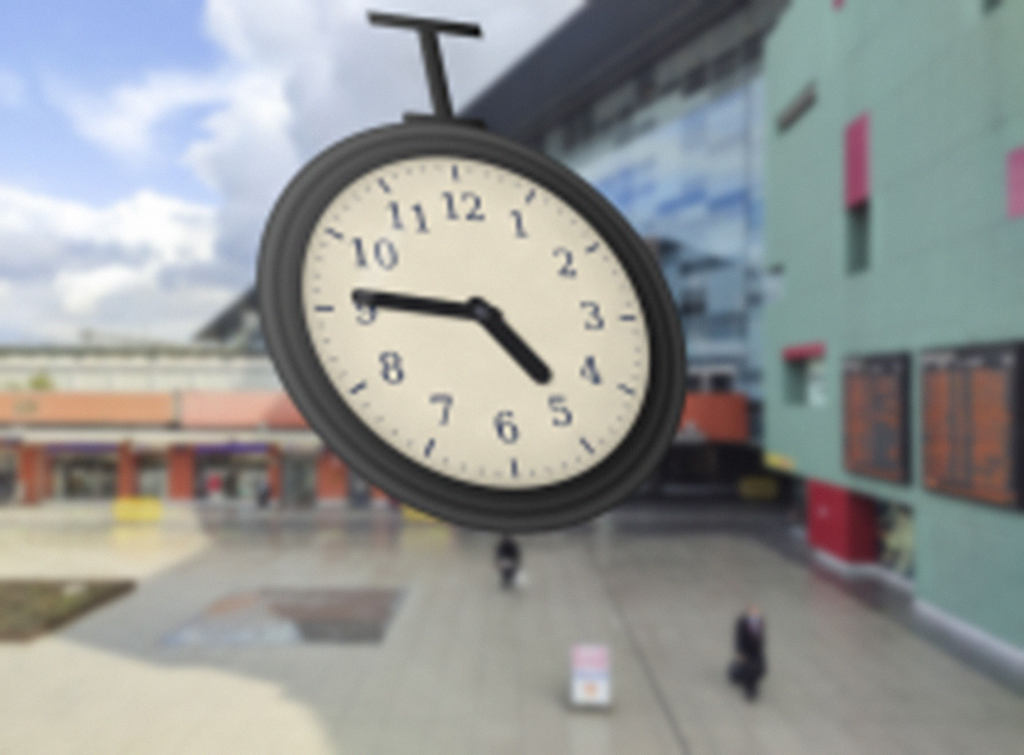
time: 4:46
